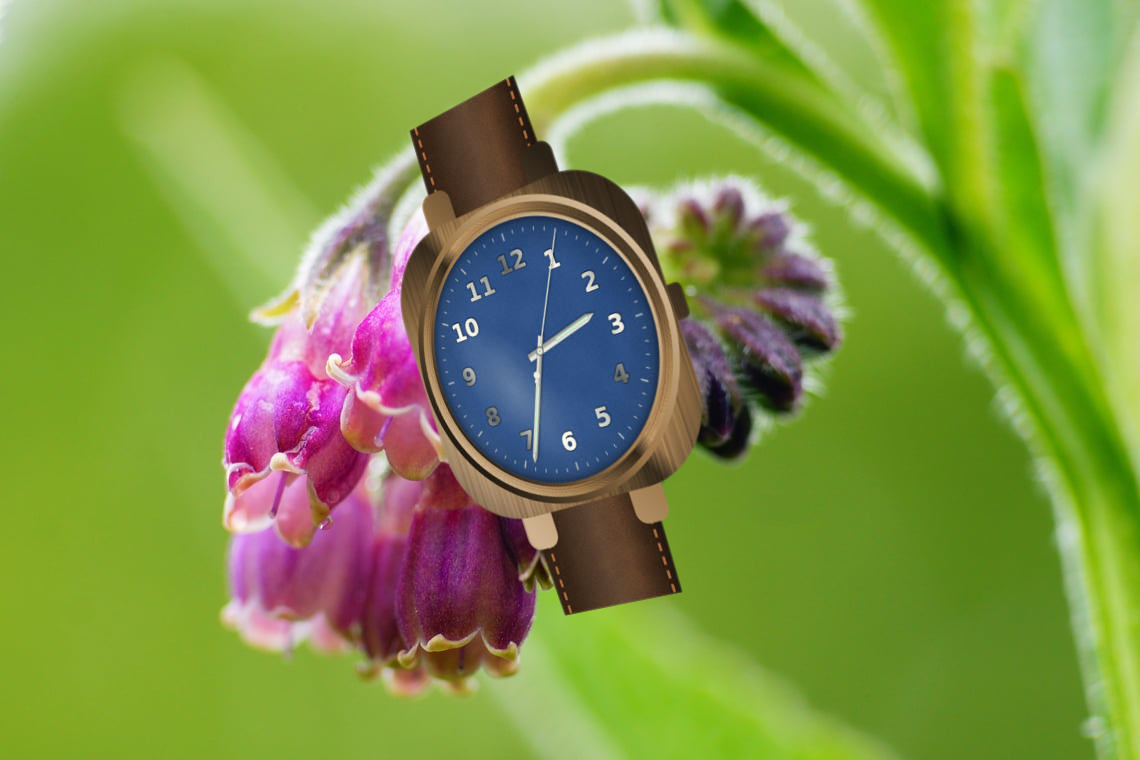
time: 2:34:05
